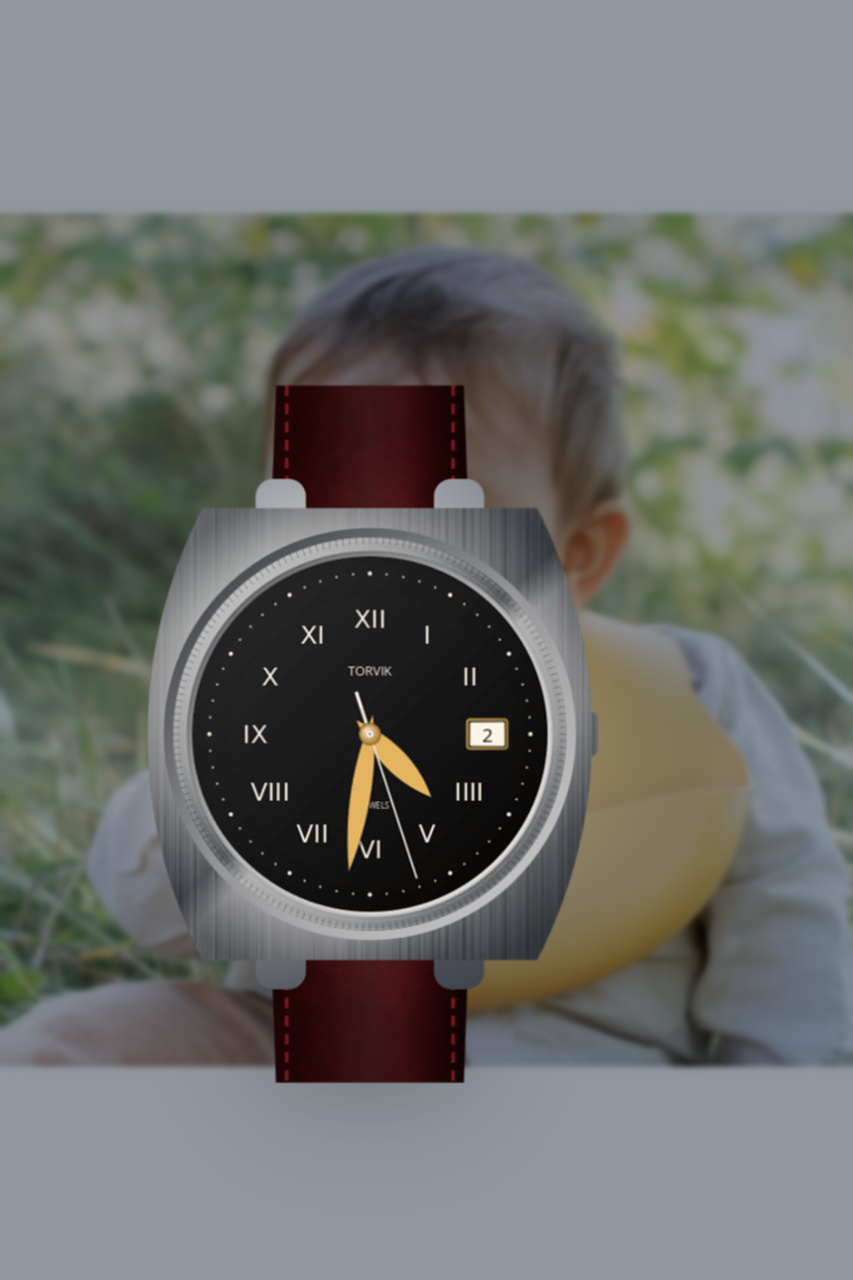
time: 4:31:27
